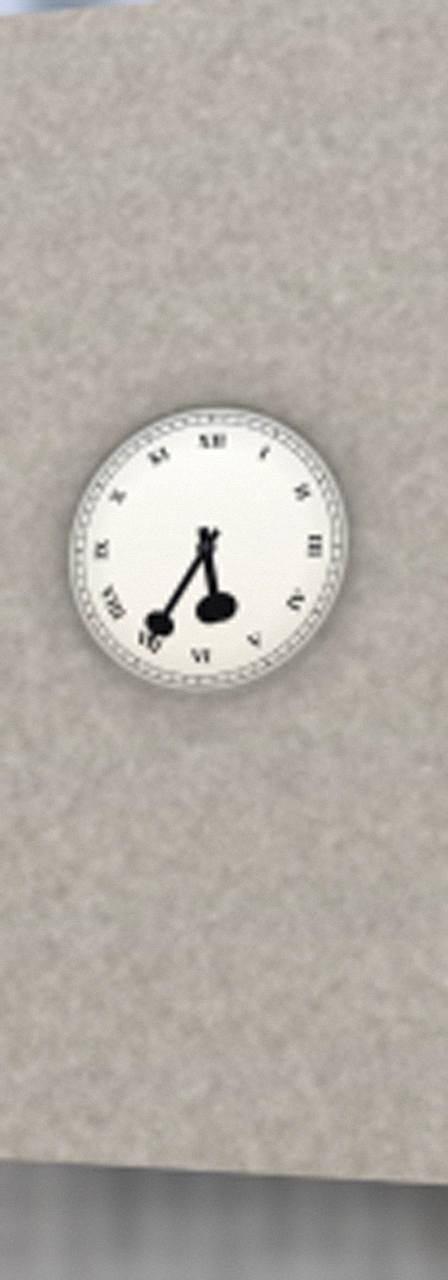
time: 5:35
